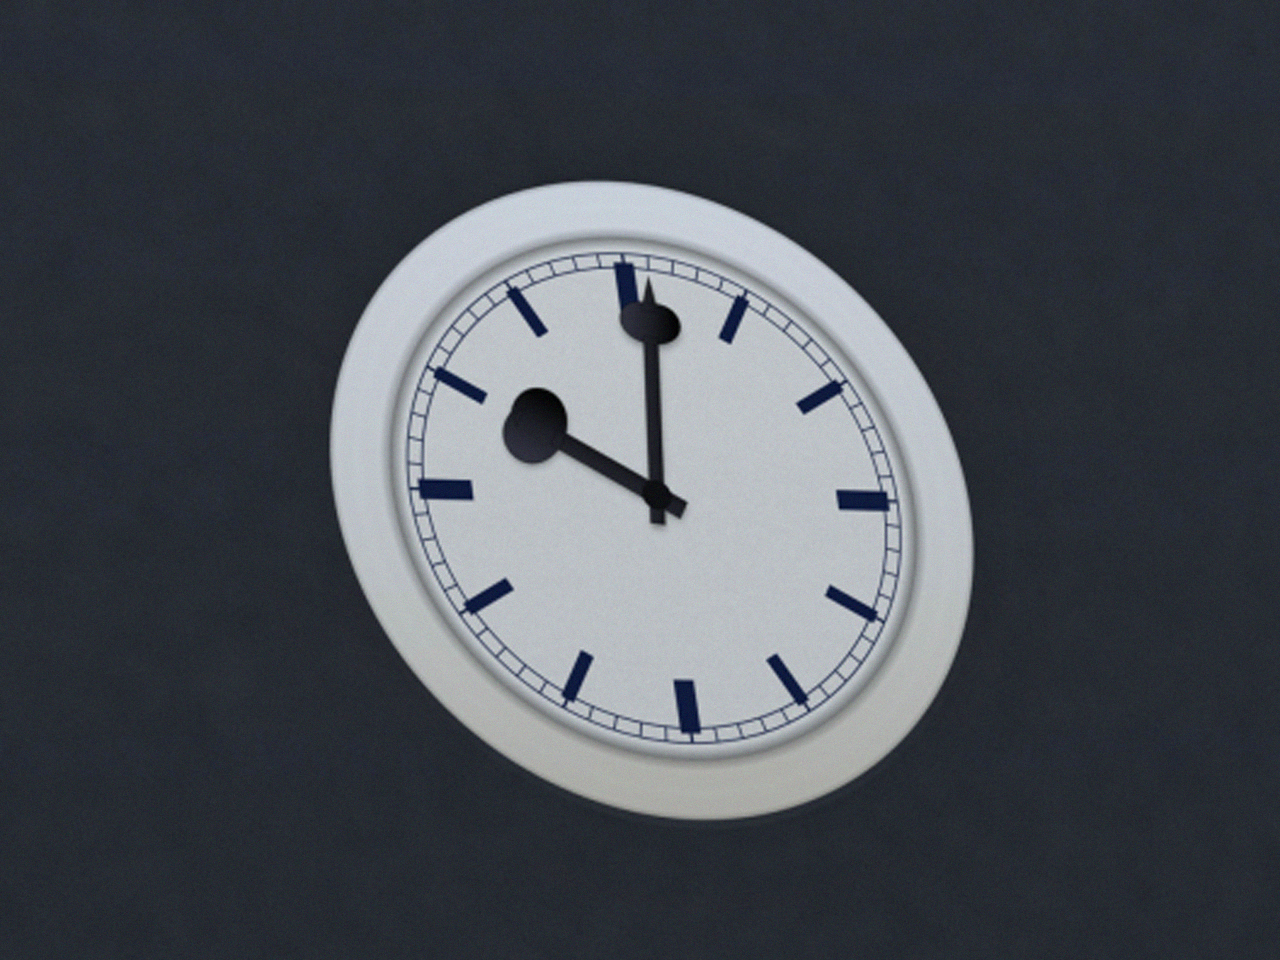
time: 10:01
